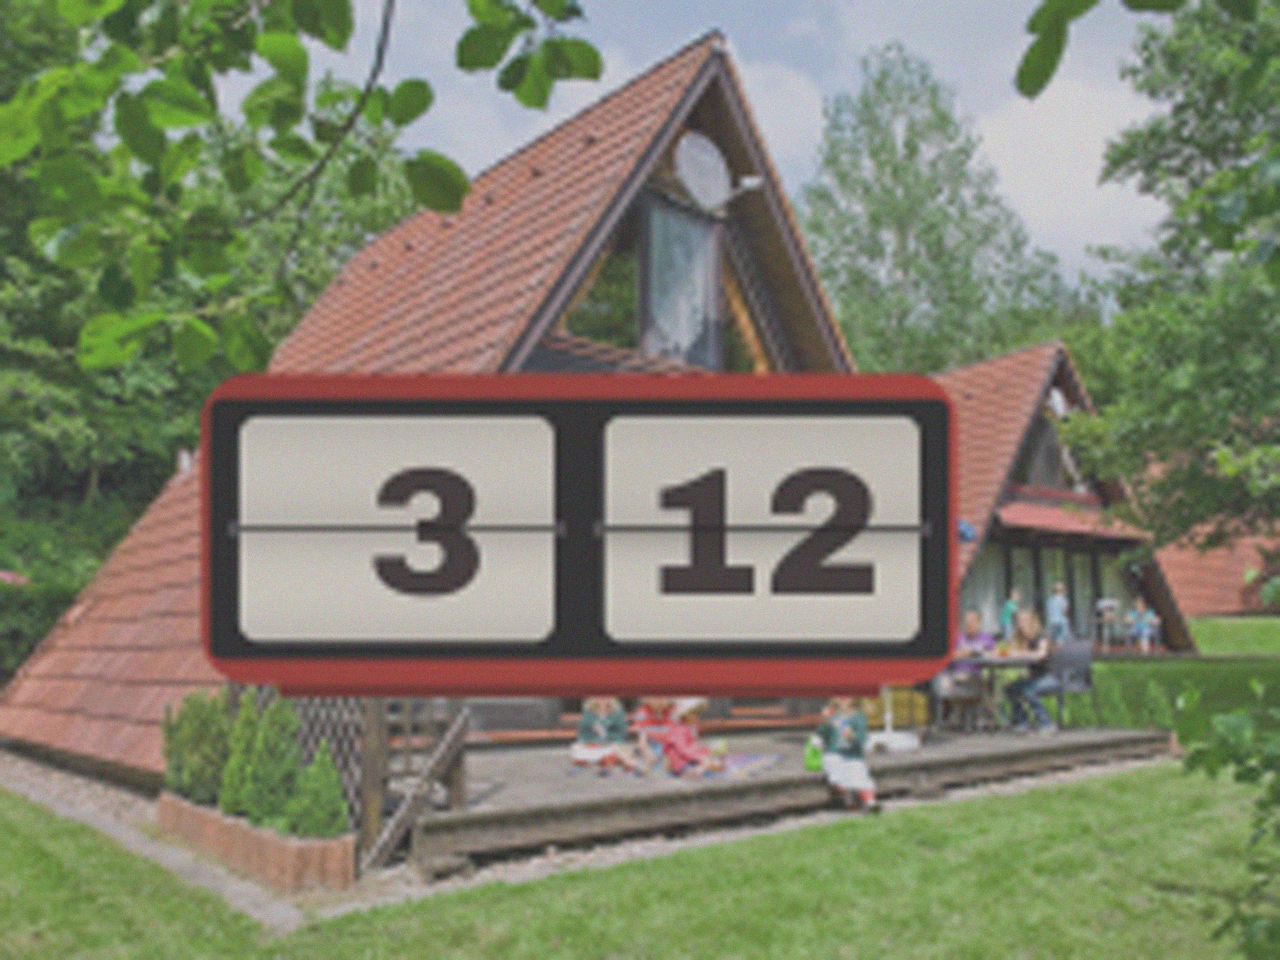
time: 3:12
